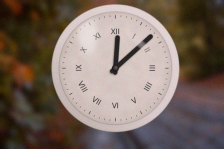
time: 12:08
